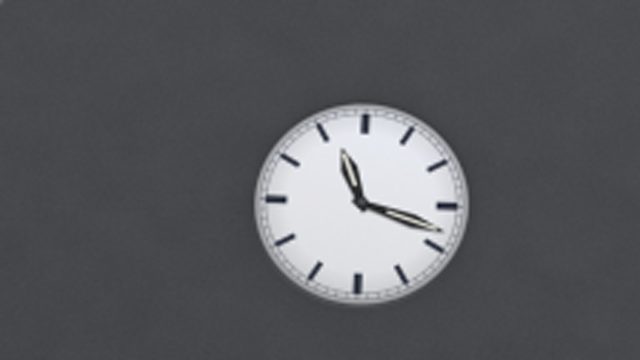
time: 11:18
